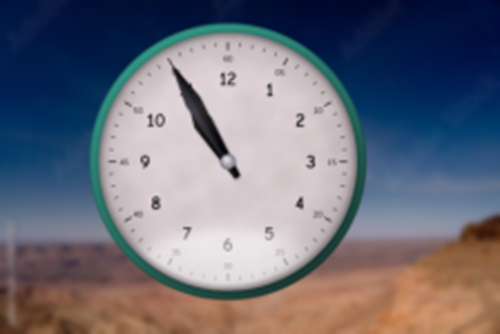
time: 10:55
